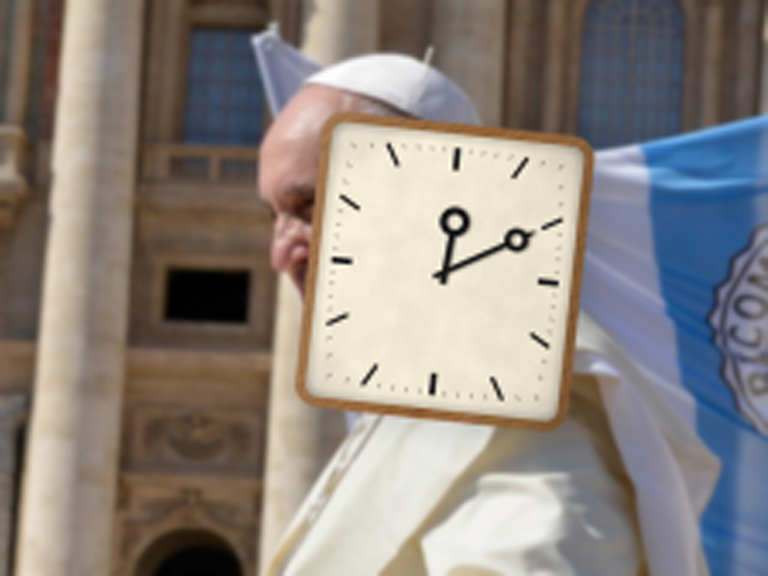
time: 12:10
